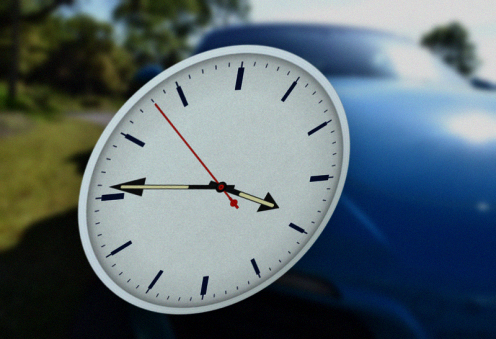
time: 3:45:53
